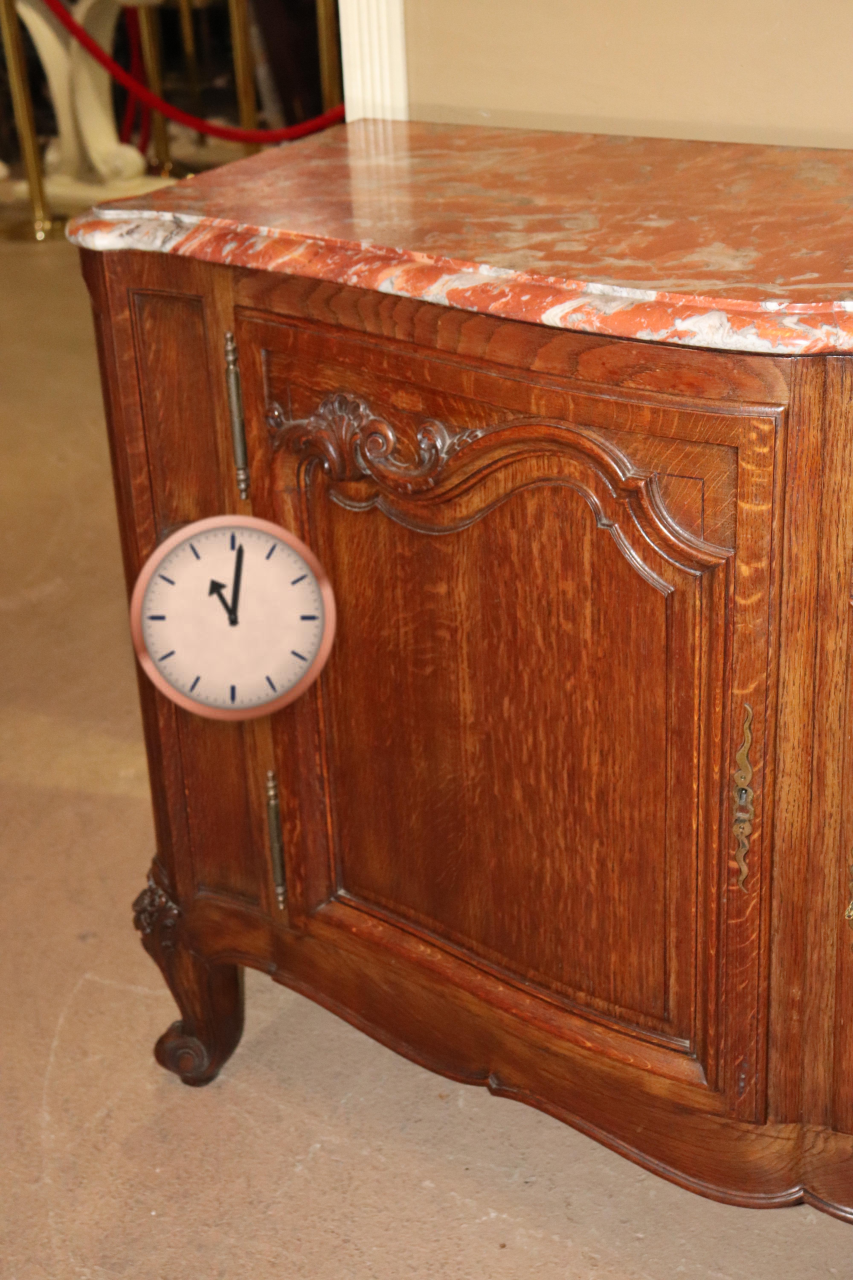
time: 11:01
